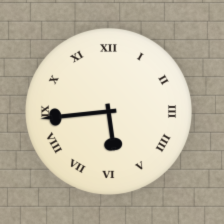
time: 5:44
